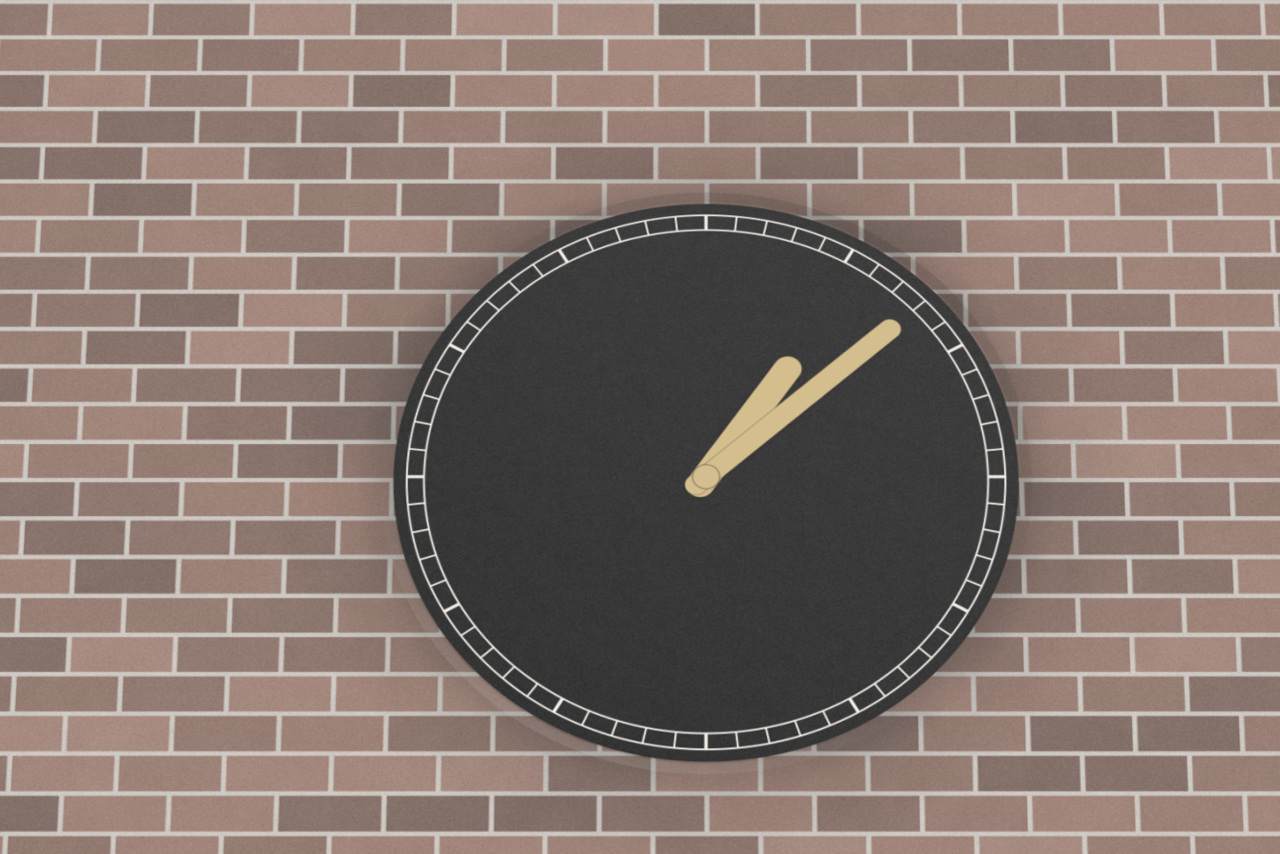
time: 1:08
